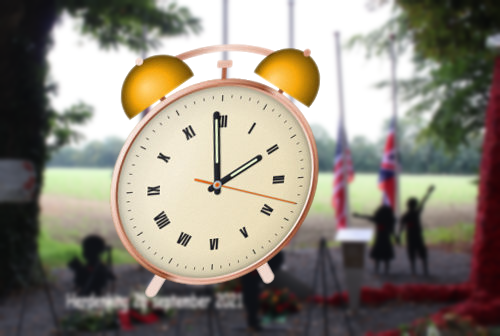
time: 1:59:18
